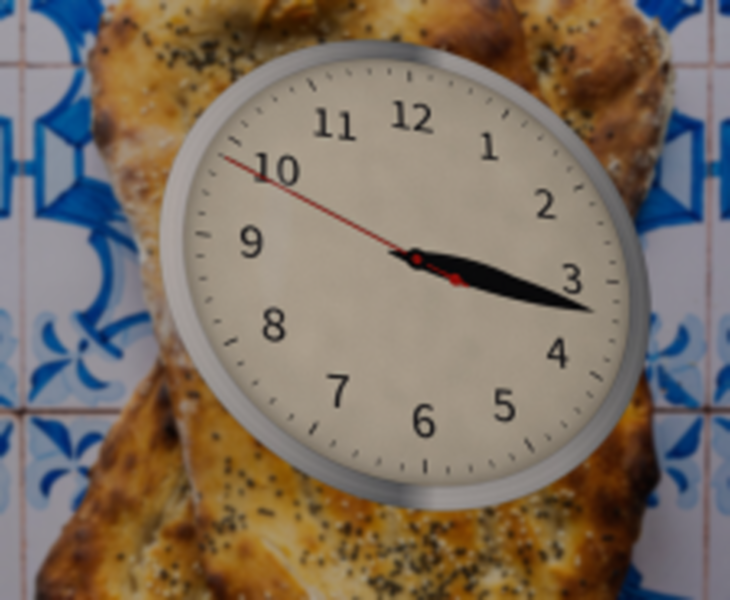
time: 3:16:49
